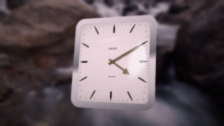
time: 4:10
